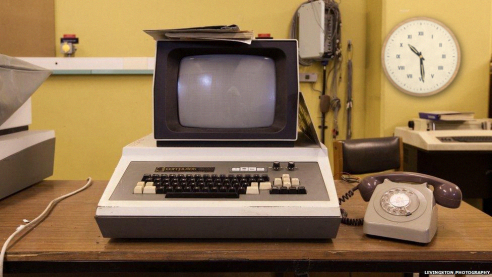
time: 10:29
